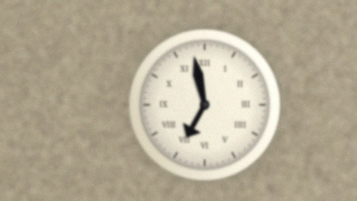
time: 6:58
